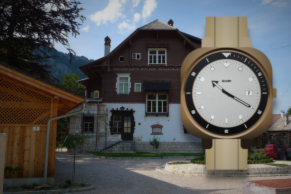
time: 10:20
